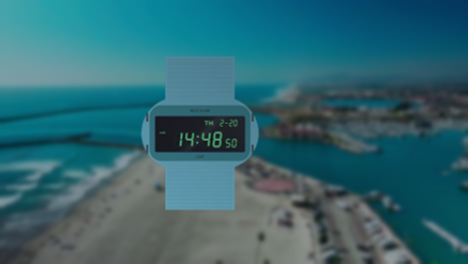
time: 14:48:50
